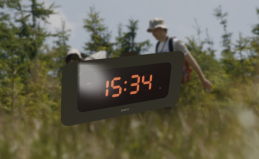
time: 15:34
